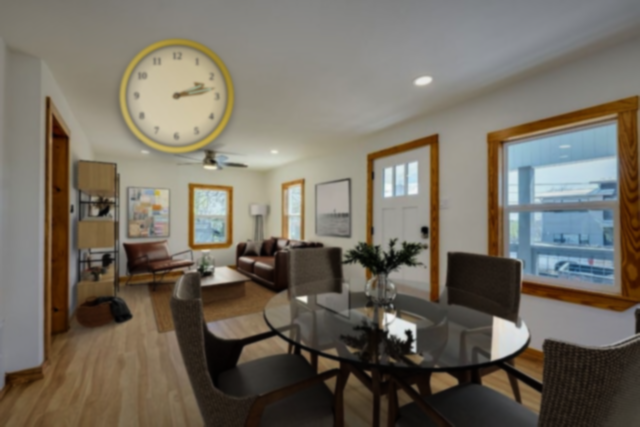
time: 2:13
